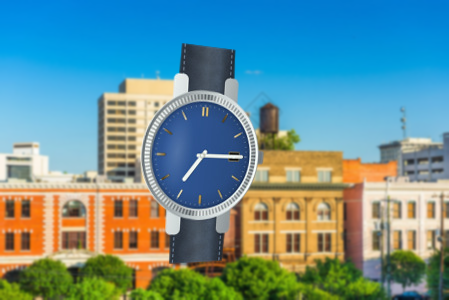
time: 7:15
